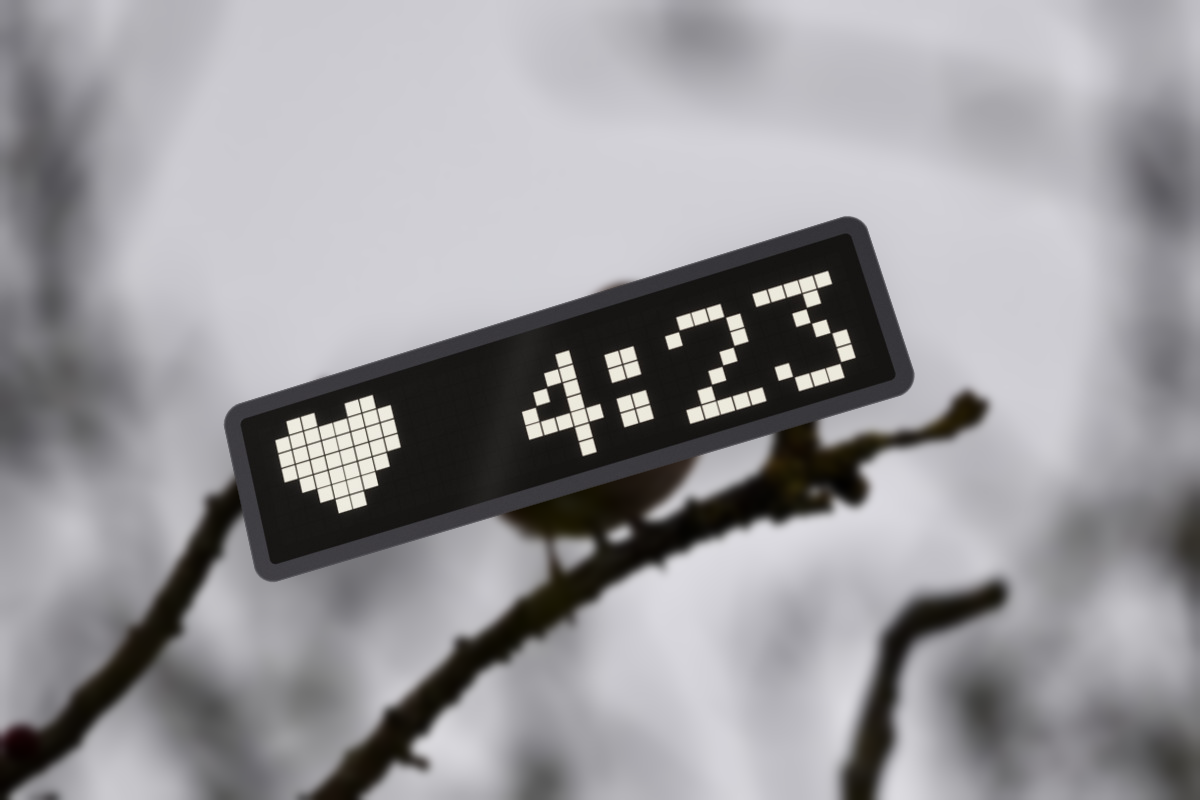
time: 4:23
